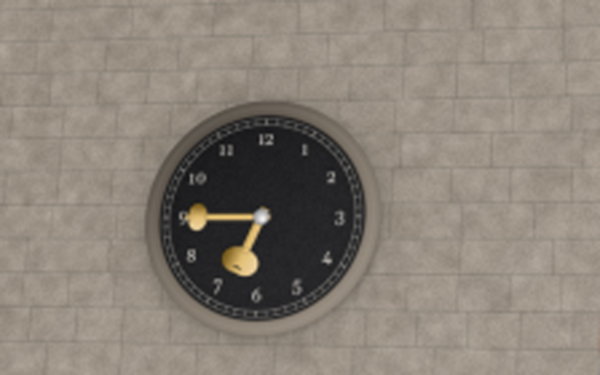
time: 6:45
